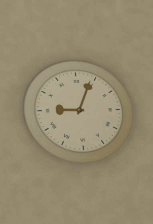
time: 9:04
